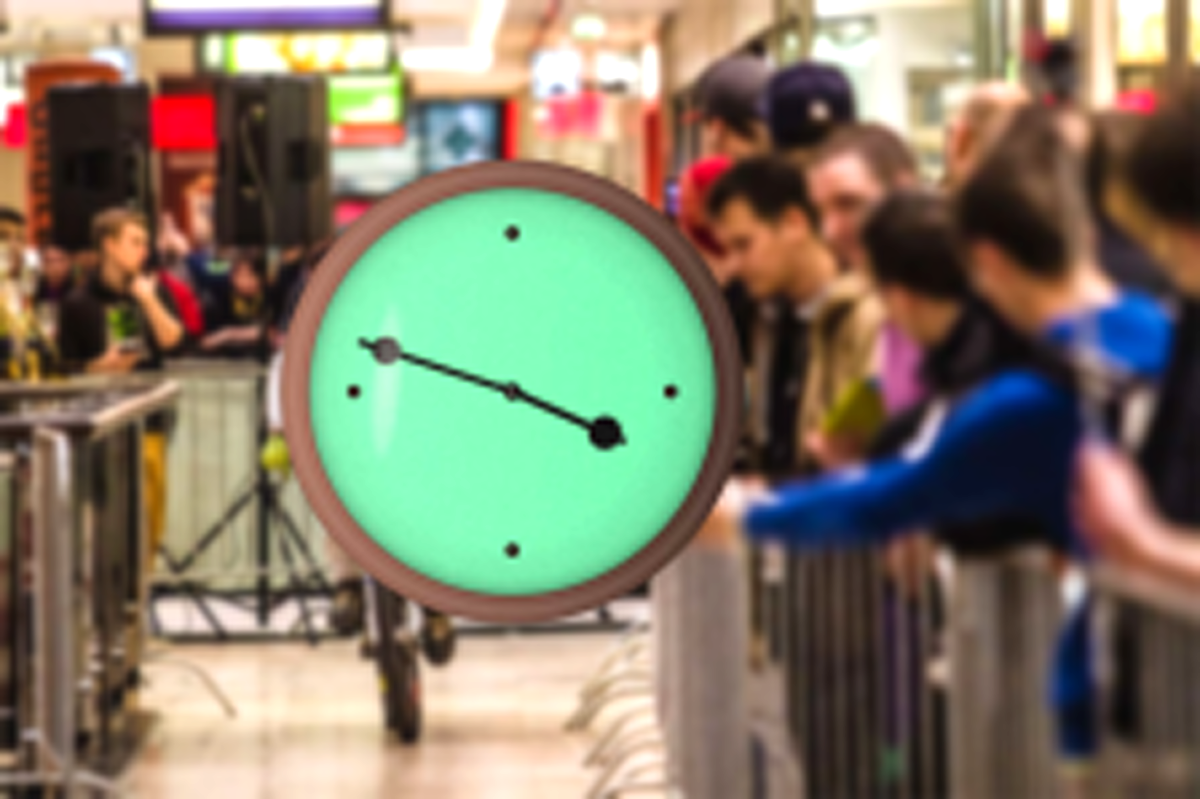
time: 3:48
